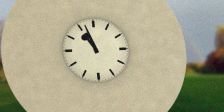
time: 10:57
